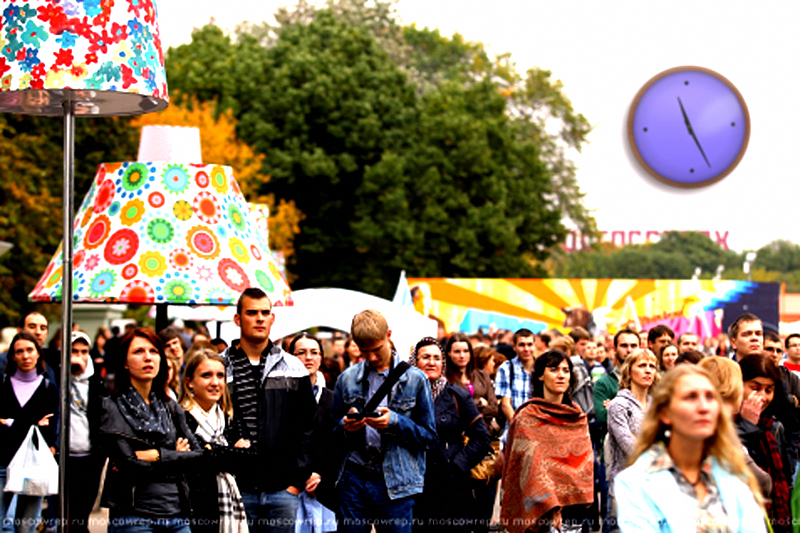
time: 11:26
